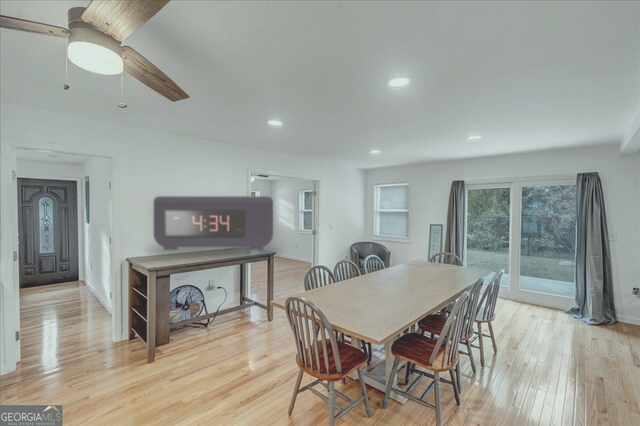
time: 4:34
